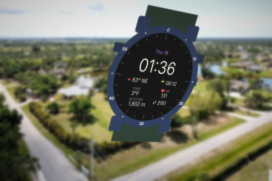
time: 1:36
